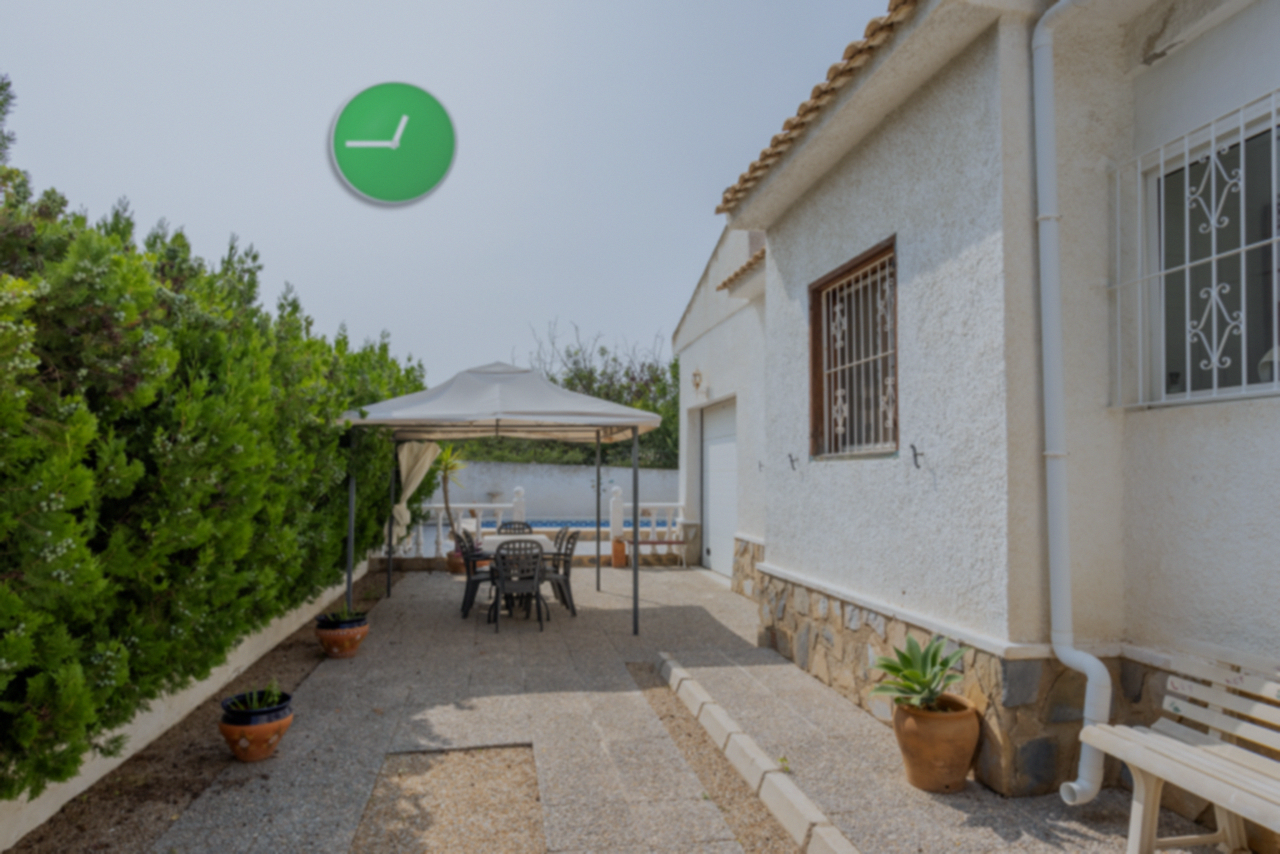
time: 12:45
